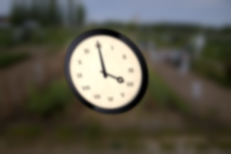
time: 4:00
